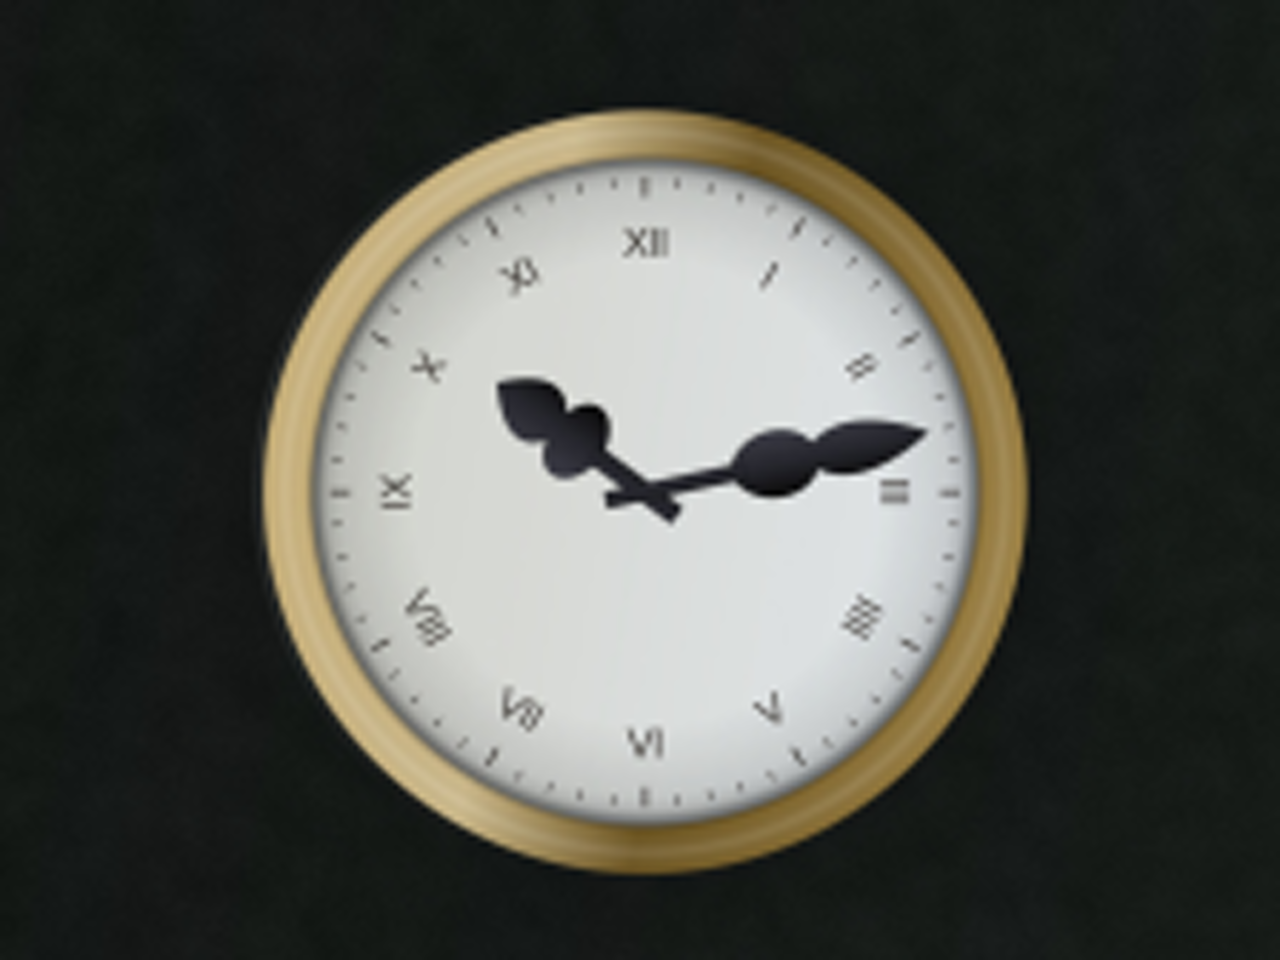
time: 10:13
